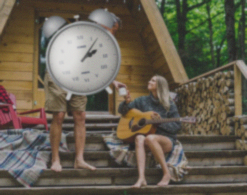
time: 2:07
